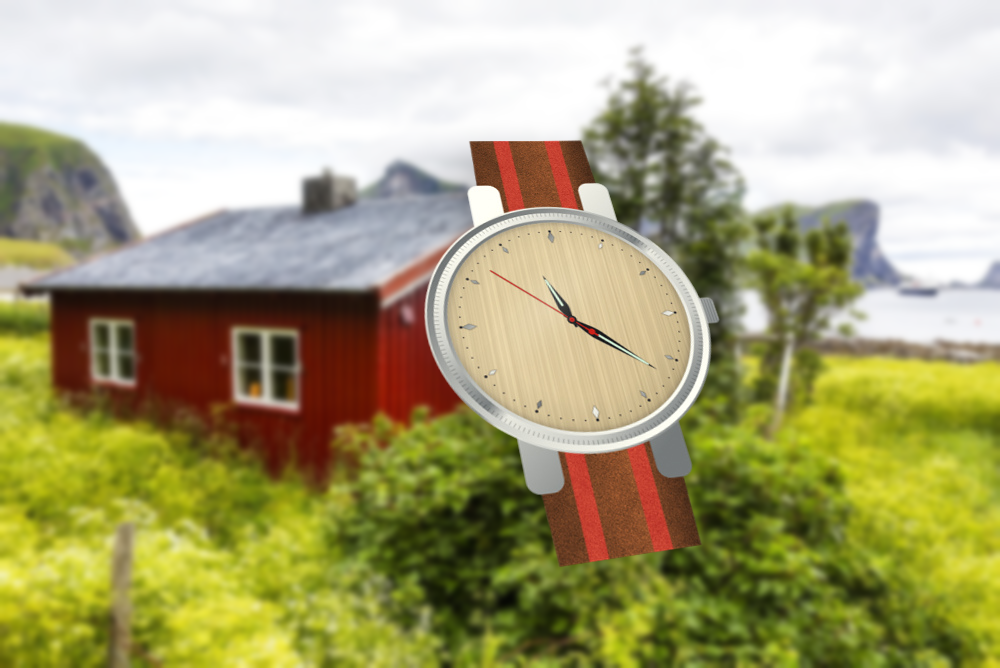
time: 11:21:52
